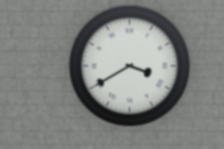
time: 3:40
